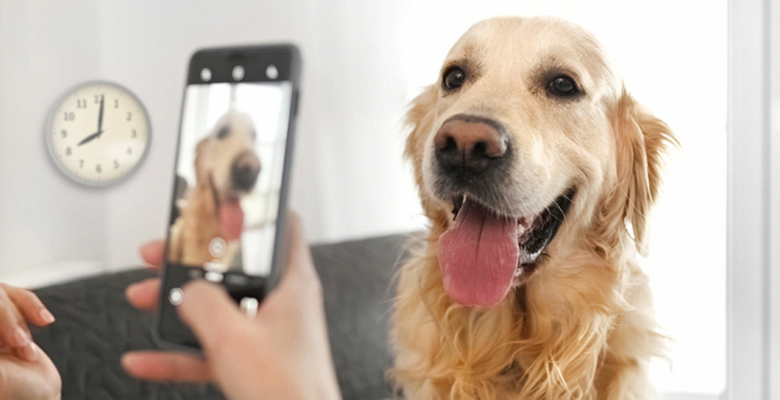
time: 8:01
